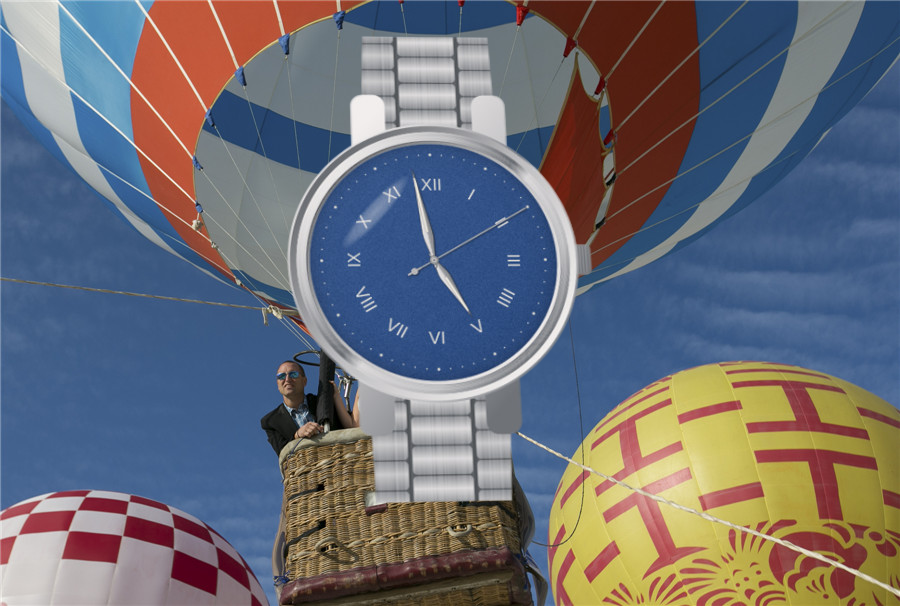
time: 4:58:10
